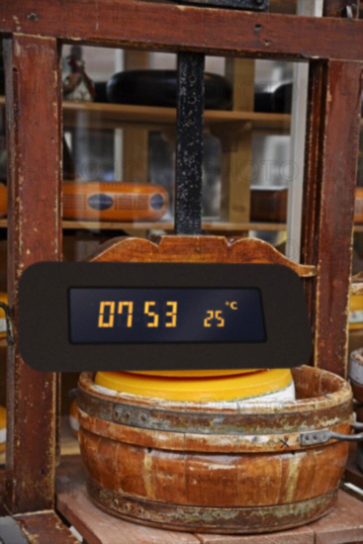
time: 7:53
